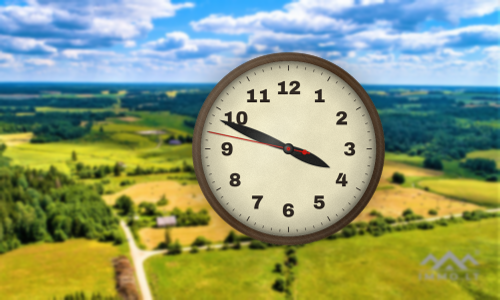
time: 3:48:47
